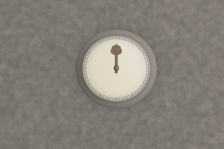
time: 12:00
